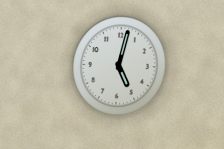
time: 5:02
